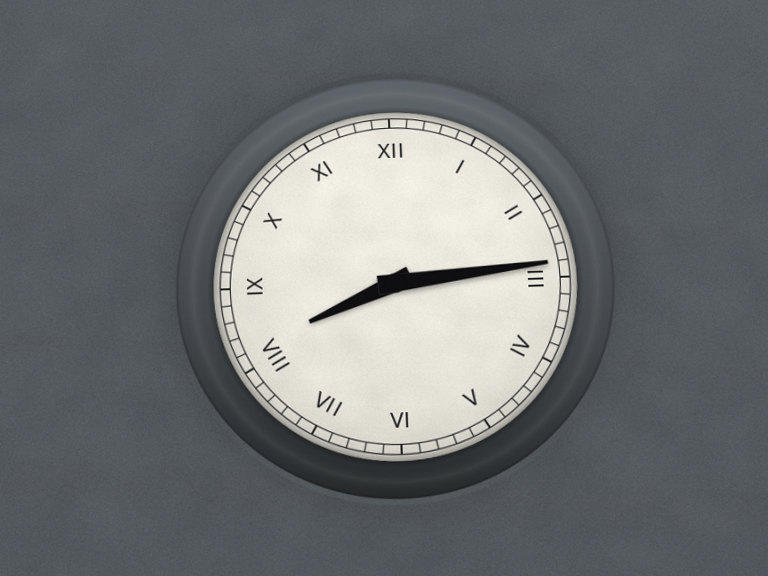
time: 8:14
